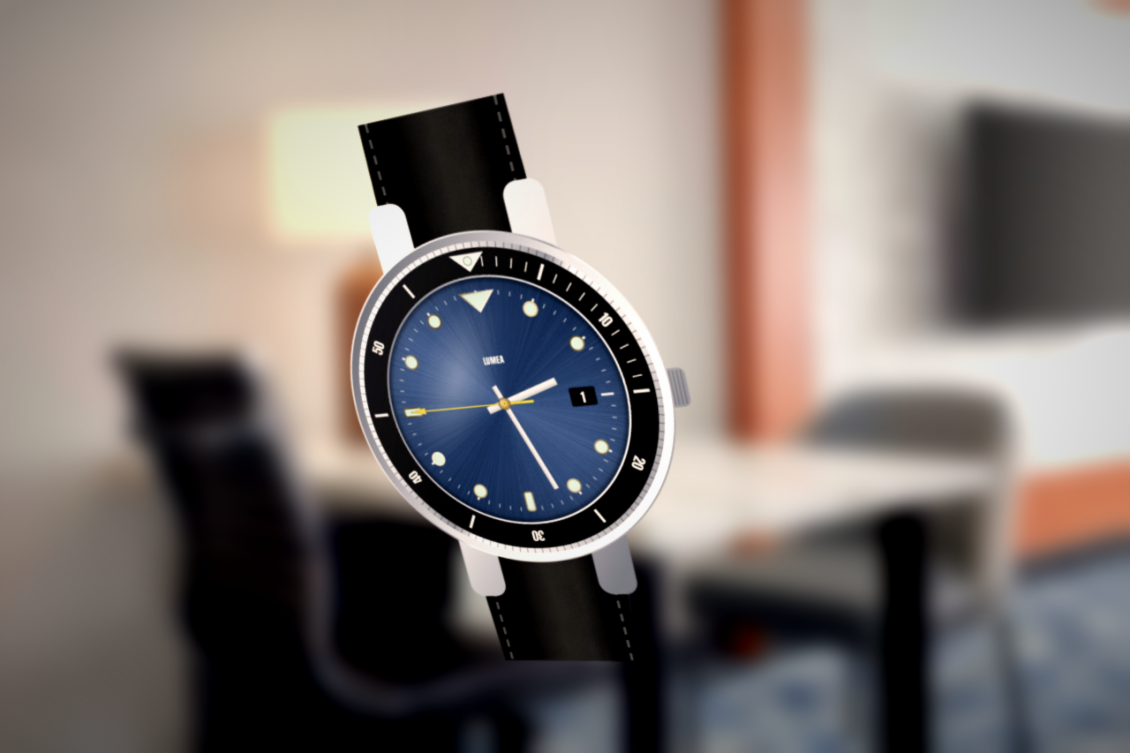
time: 2:26:45
